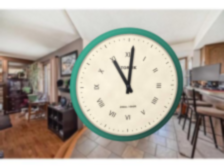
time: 11:01
